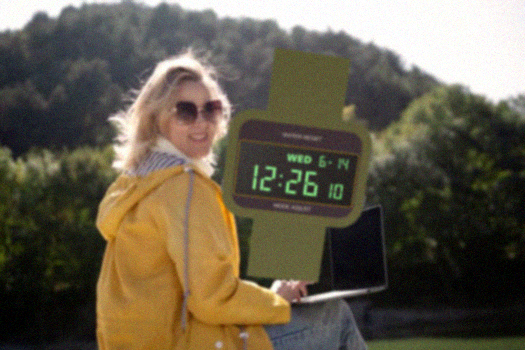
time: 12:26:10
